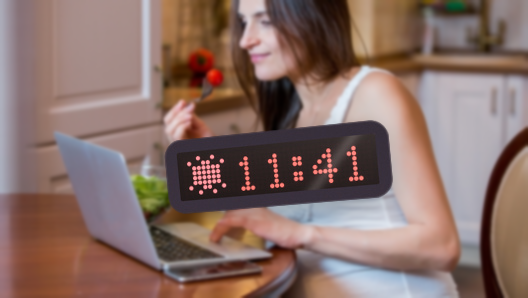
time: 11:41
